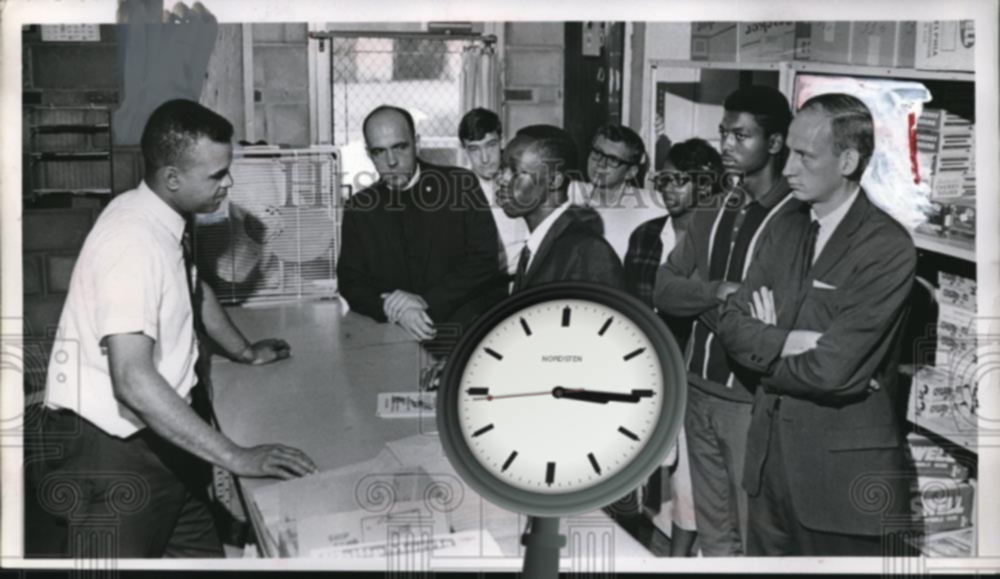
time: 3:15:44
